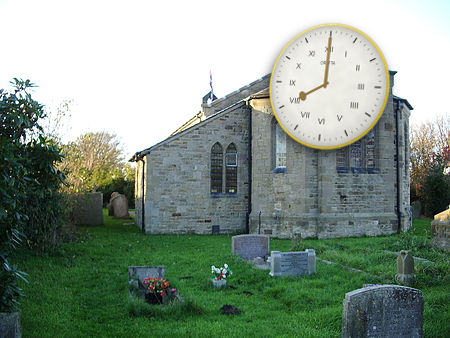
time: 8:00
